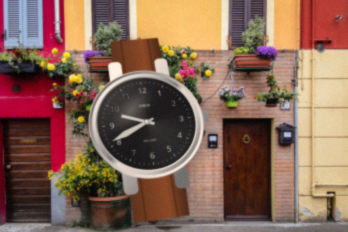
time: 9:41
